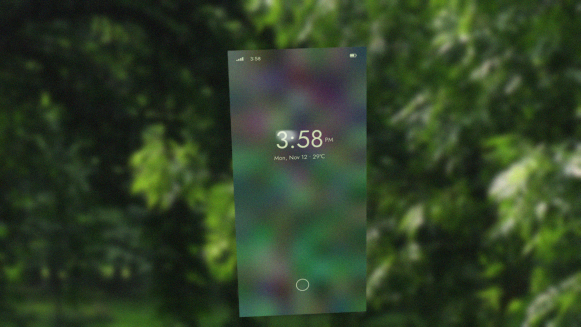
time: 3:58
